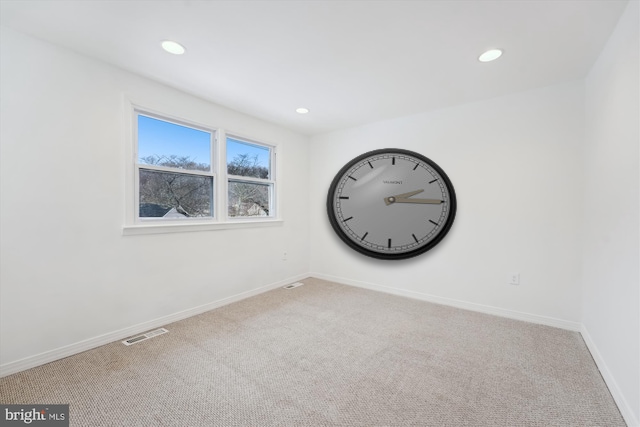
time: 2:15
